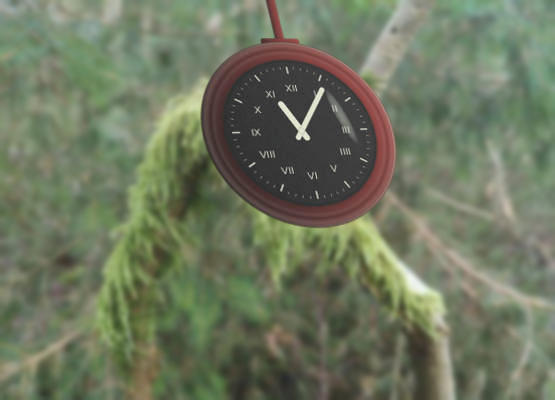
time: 11:06
